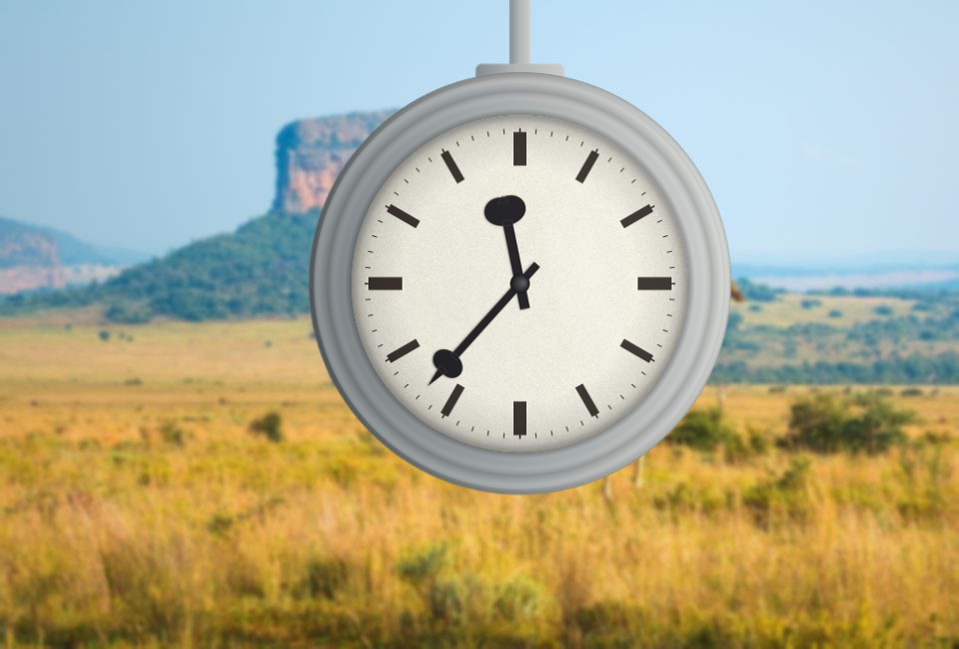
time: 11:37
